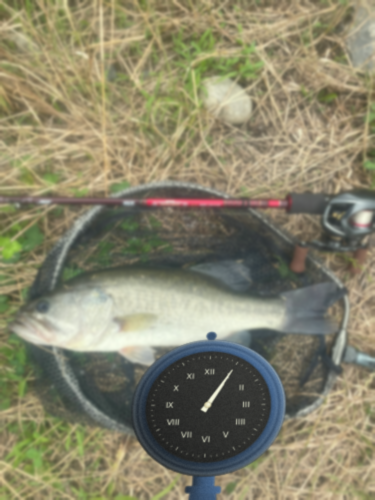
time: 1:05
